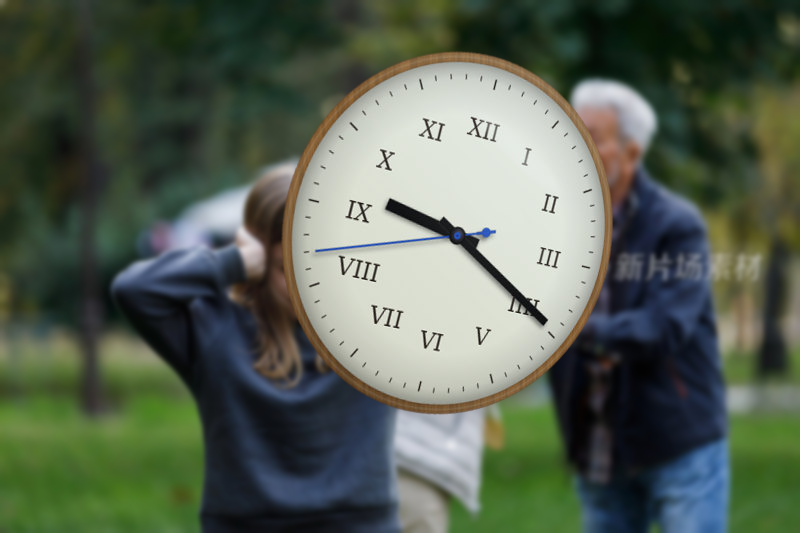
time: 9:19:42
